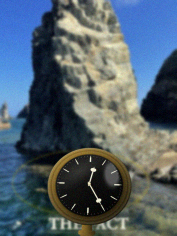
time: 12:25
